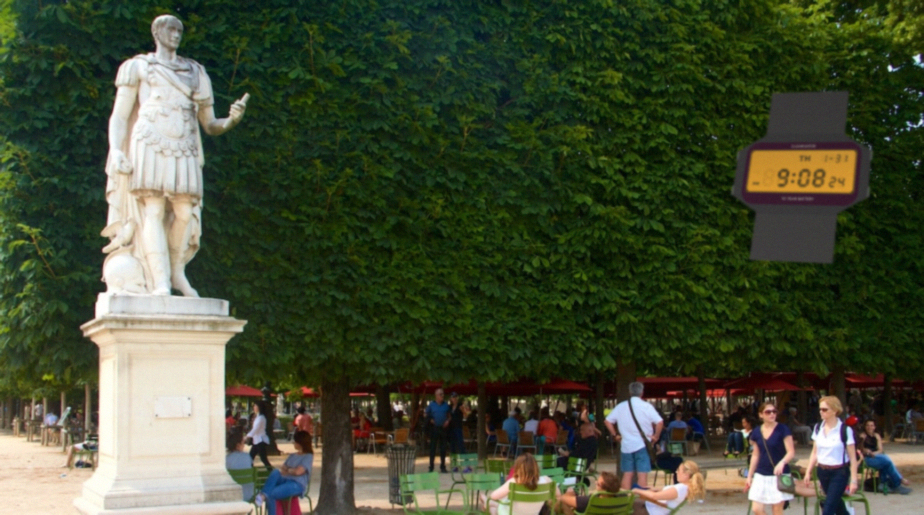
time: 9:08
